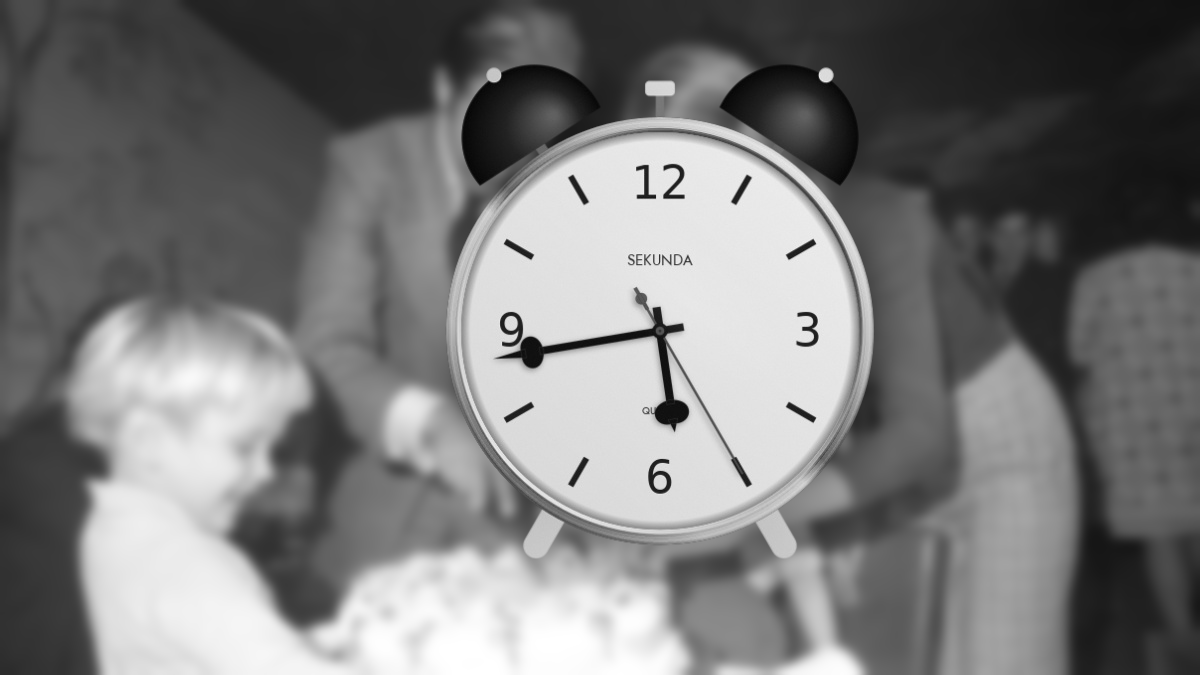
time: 5:43:25
